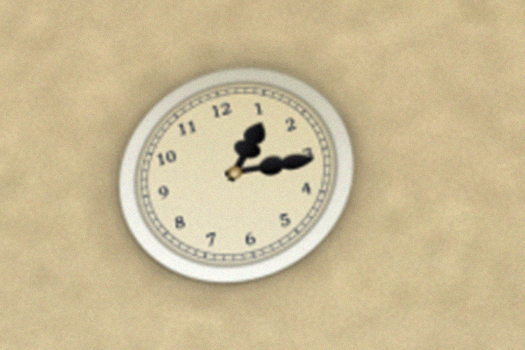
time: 1:16
